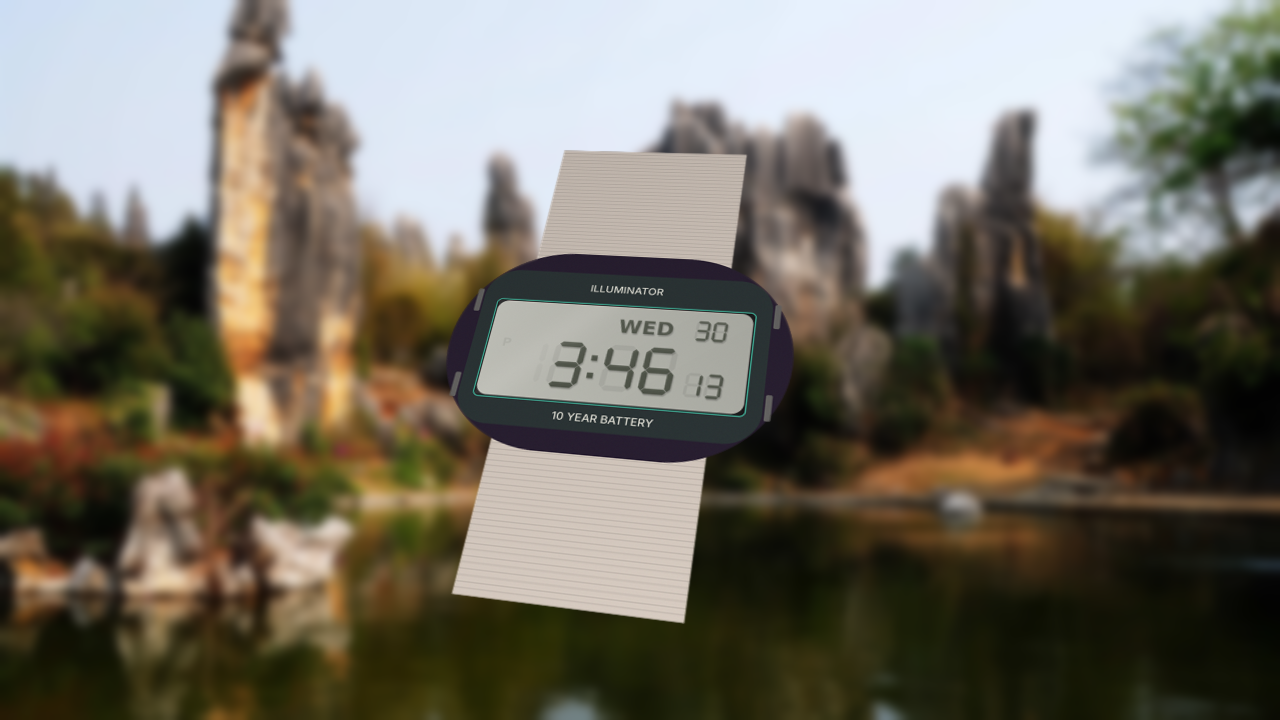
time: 3:46:13
